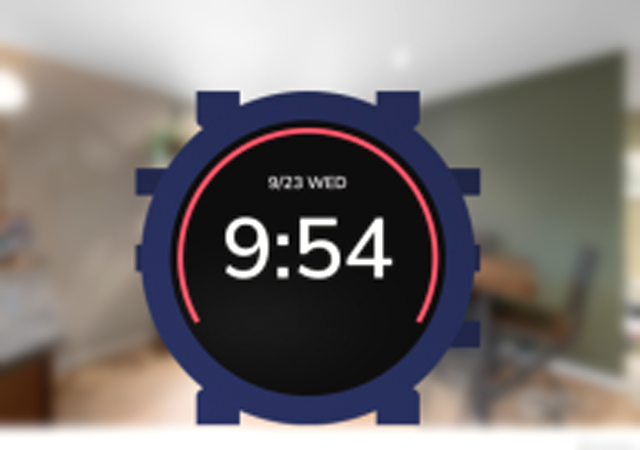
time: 9:54
